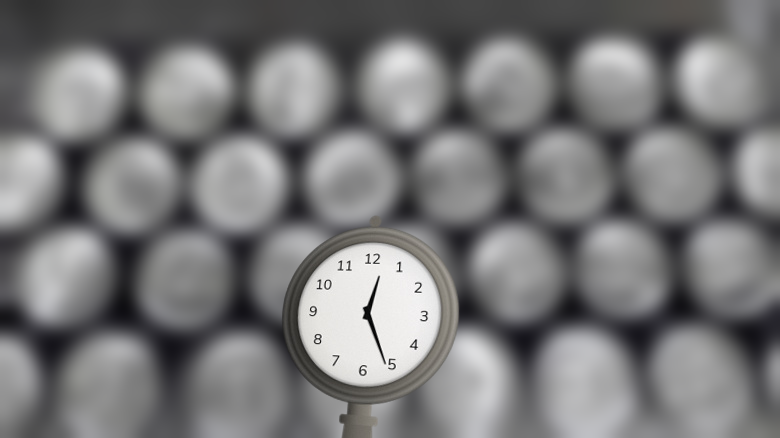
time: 12:26
